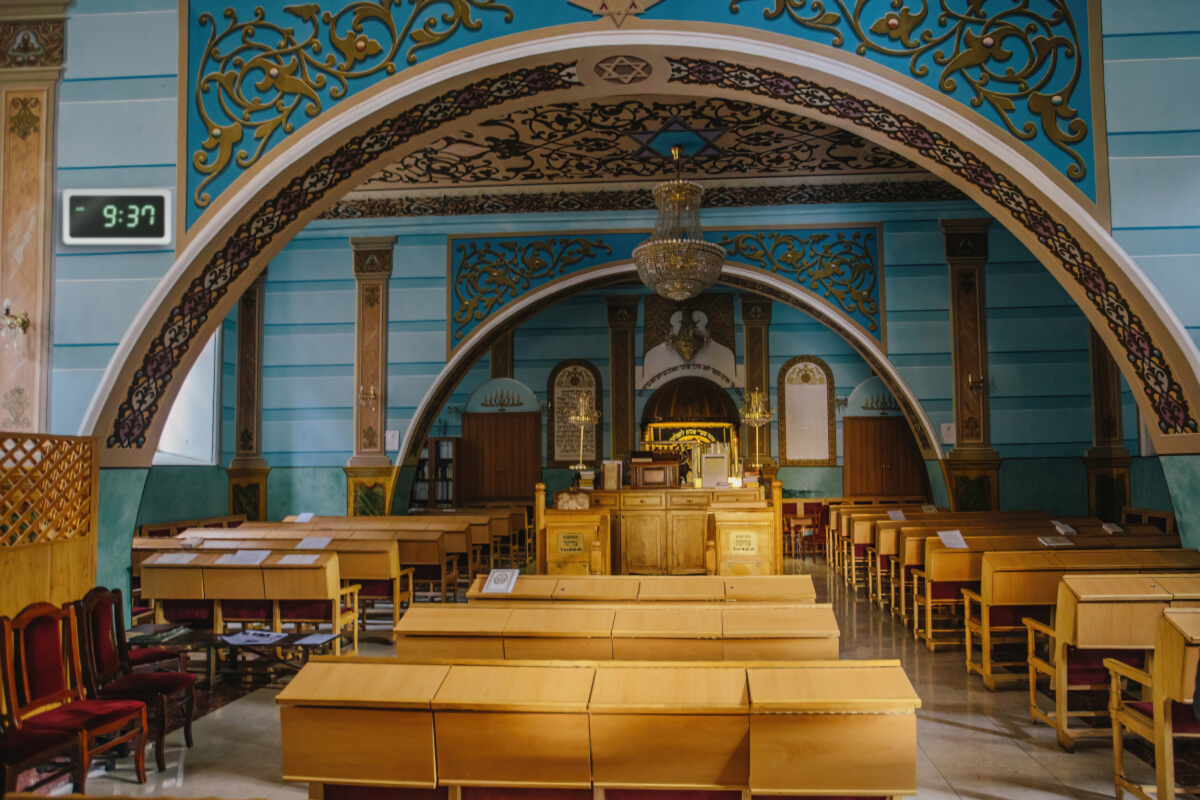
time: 9:37
